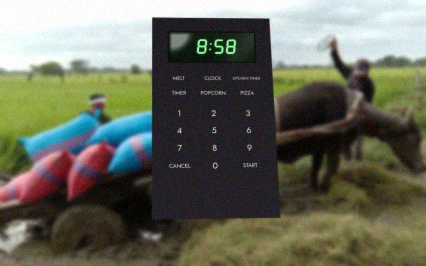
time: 8:58
